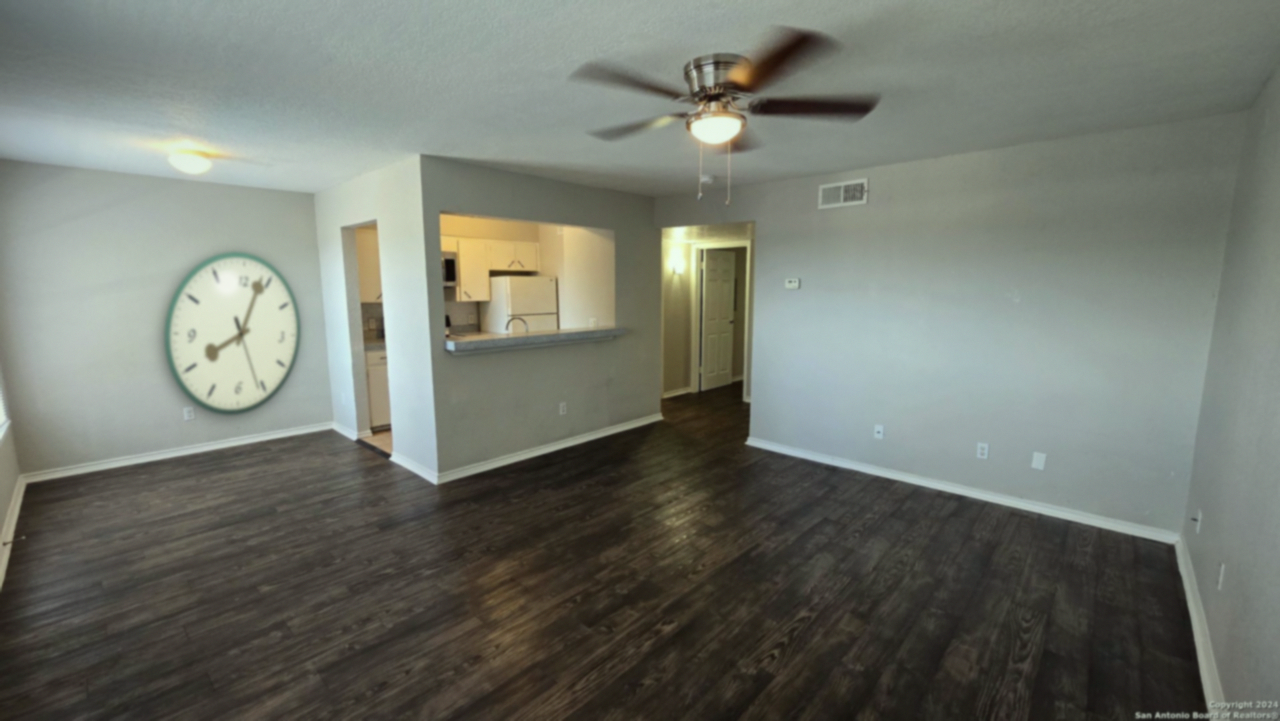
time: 8:03:26
